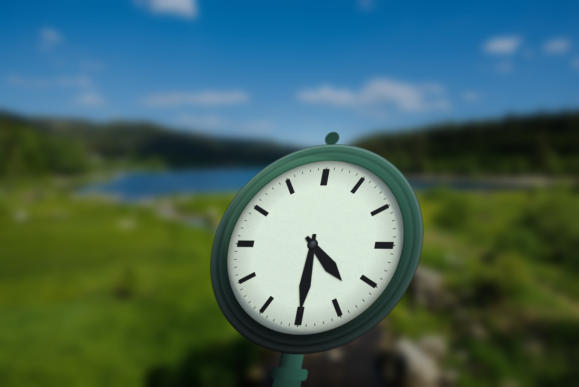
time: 4:30
